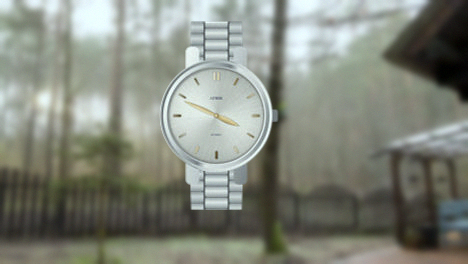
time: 3:49
